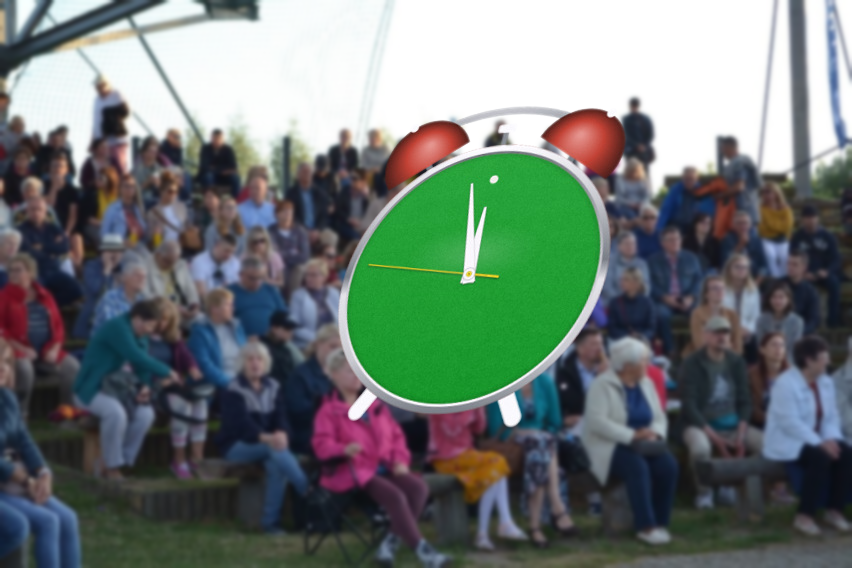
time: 11:57:46
